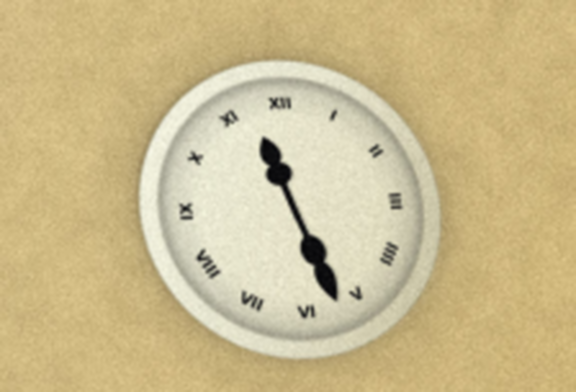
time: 11:27
